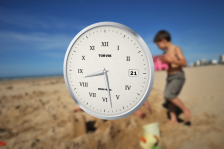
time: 8:28
